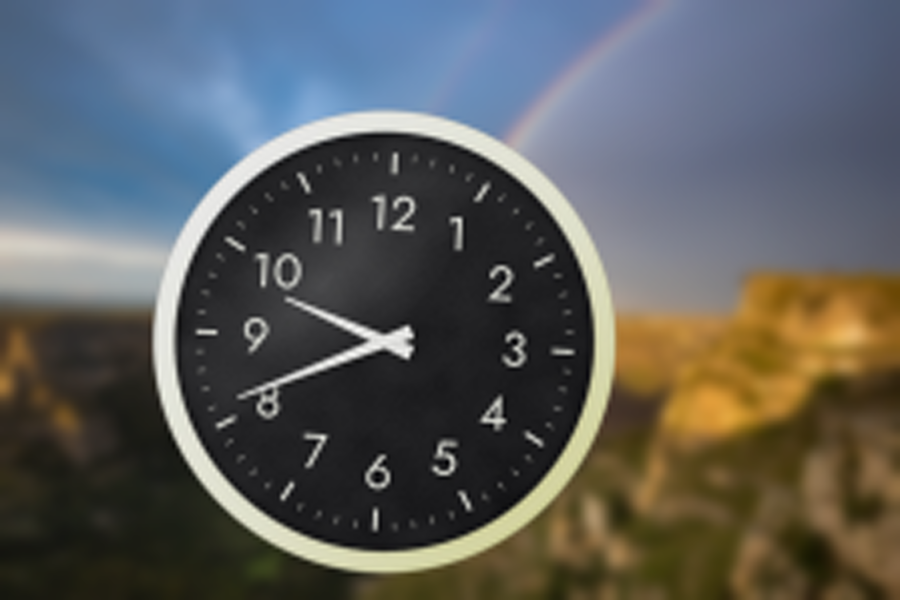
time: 9:41
